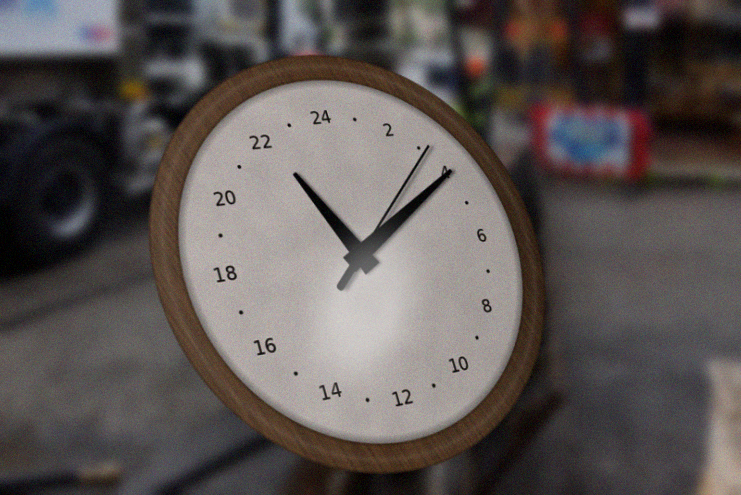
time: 22:10:08
